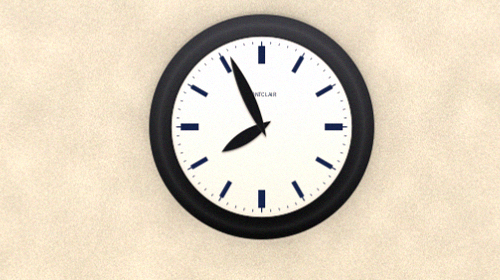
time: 7:56
